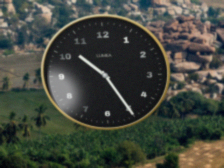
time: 10:25
